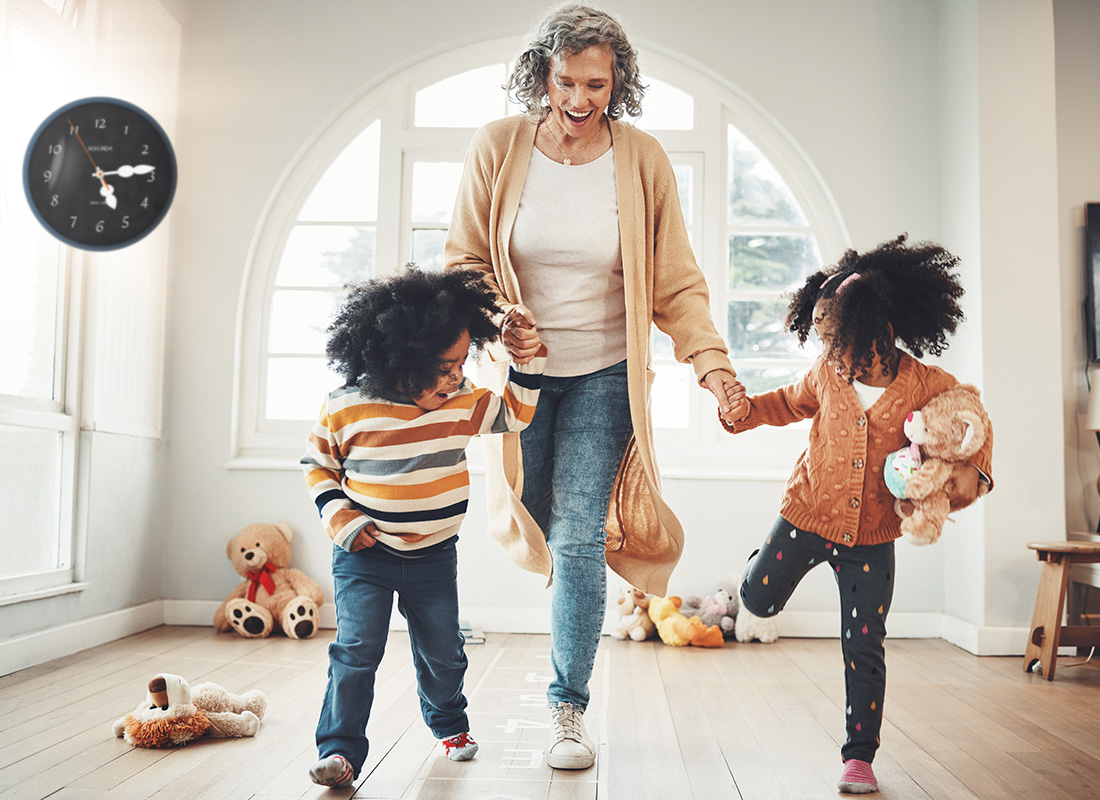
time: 5:13:55
